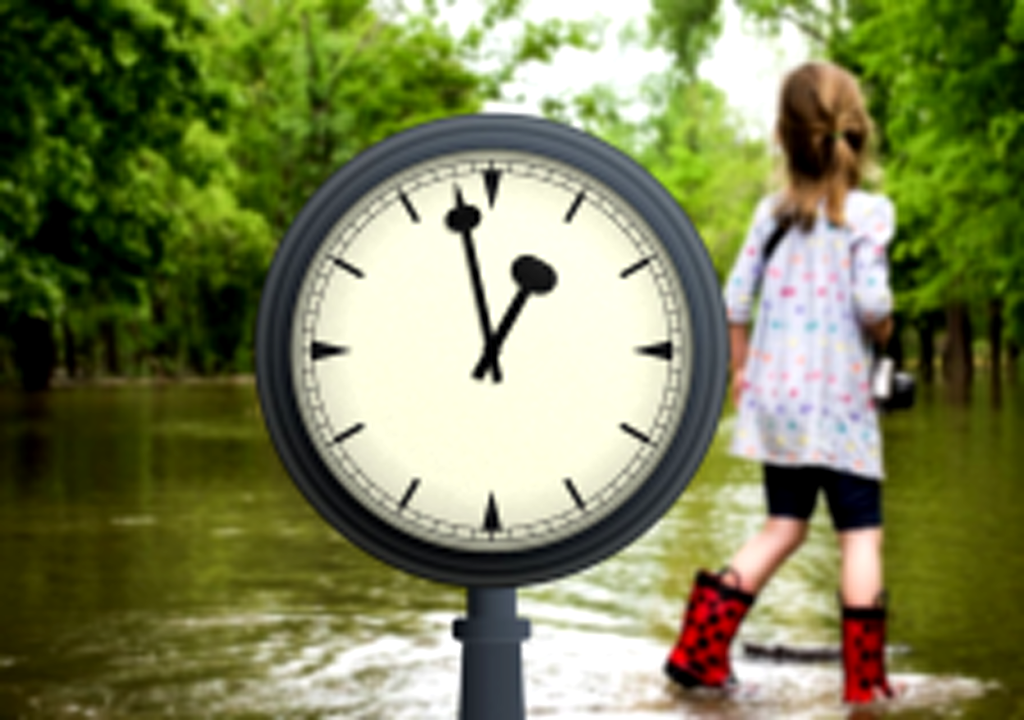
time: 12:58
